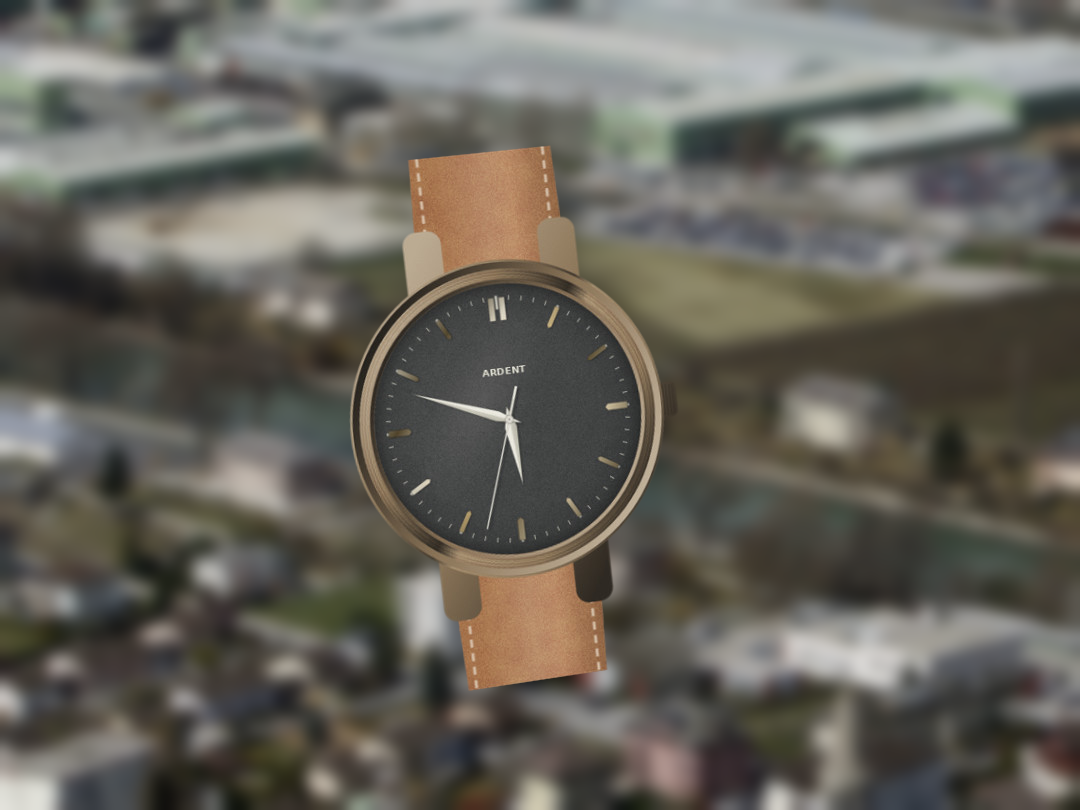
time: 5:48:33
